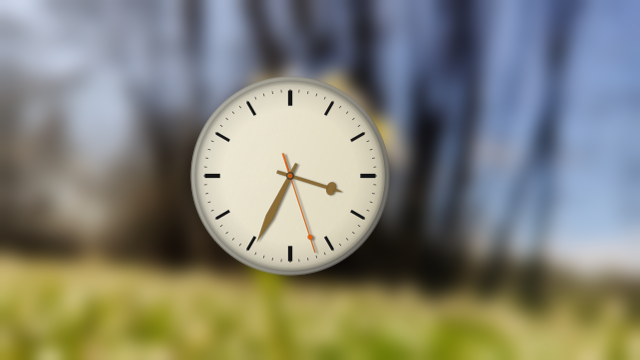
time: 3:34:27
